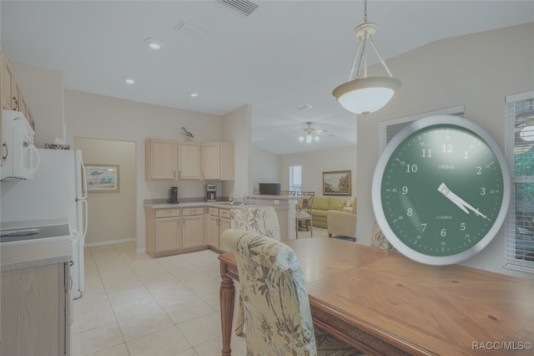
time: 4:20
